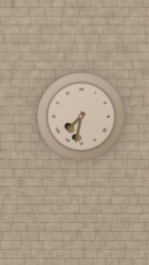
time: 7:32
